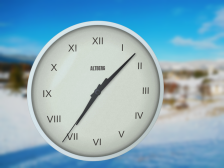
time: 7:07:36
